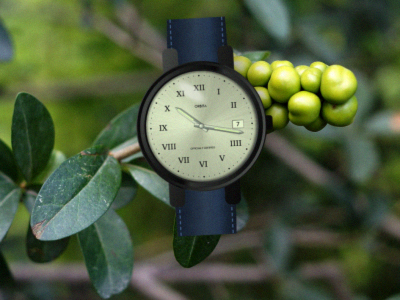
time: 10:17
